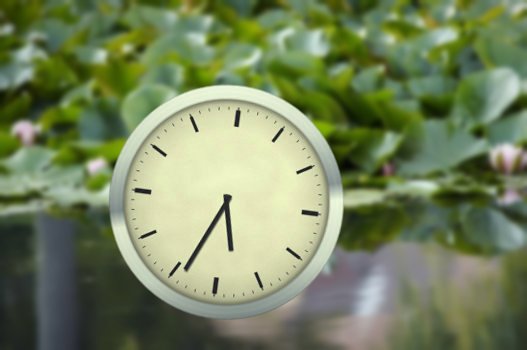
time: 5:34
